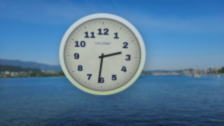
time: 2:31
